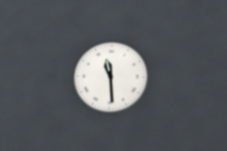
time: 11:29
